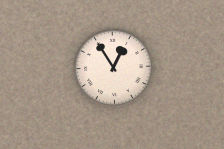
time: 12:55
